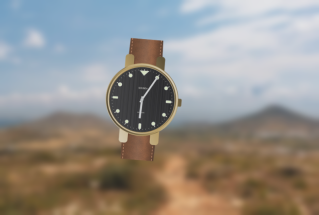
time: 6:05
